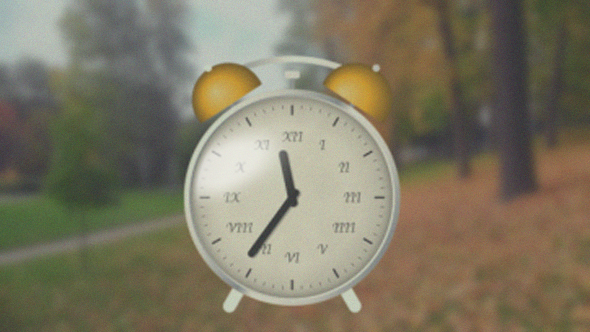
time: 11:36
